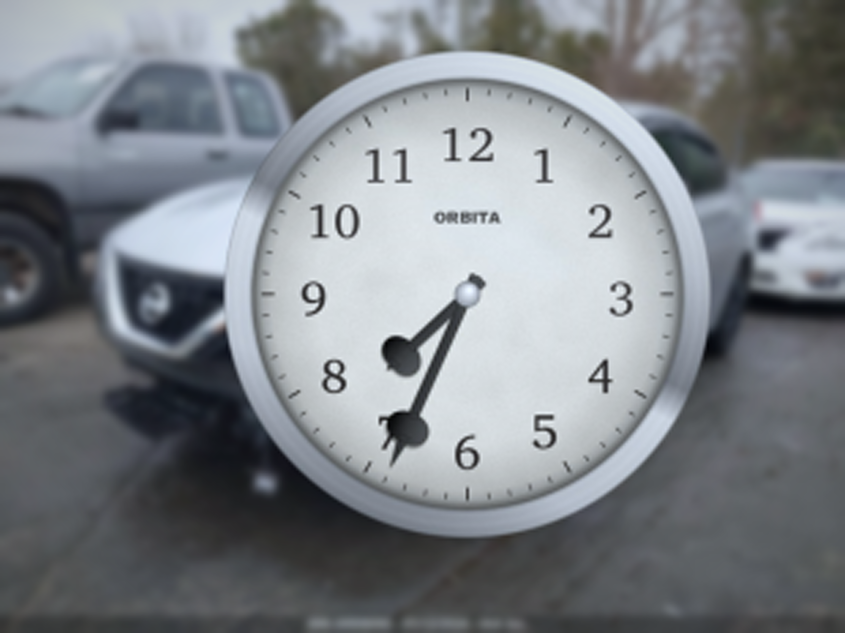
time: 7:34
